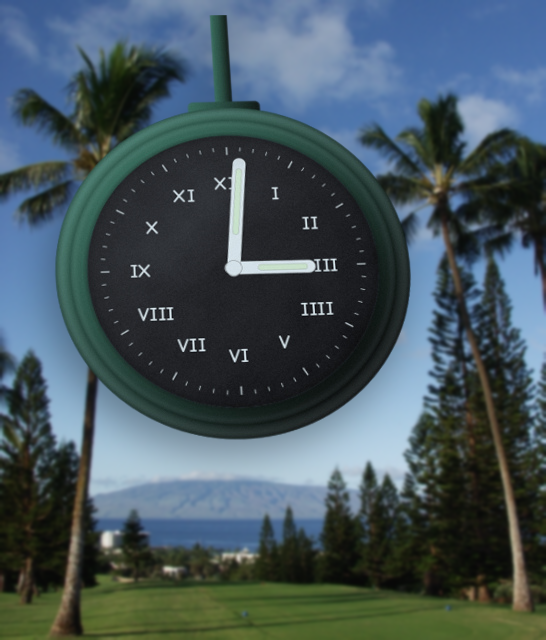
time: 3:01
